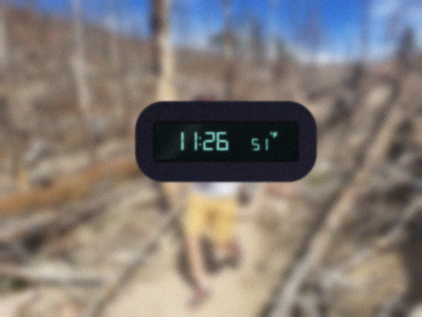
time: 11:26
